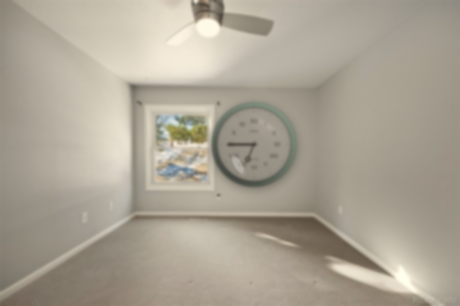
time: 6:45
